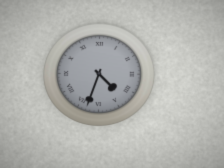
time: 4:33
